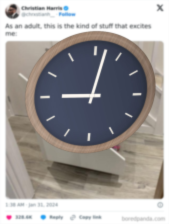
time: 9:02
